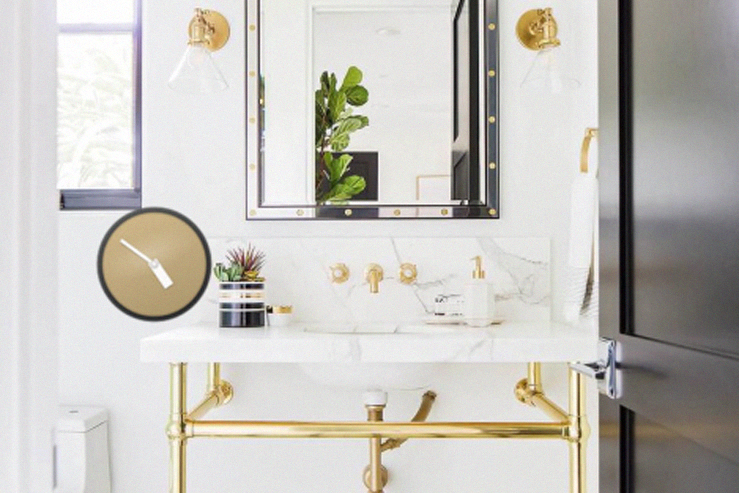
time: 4:51
